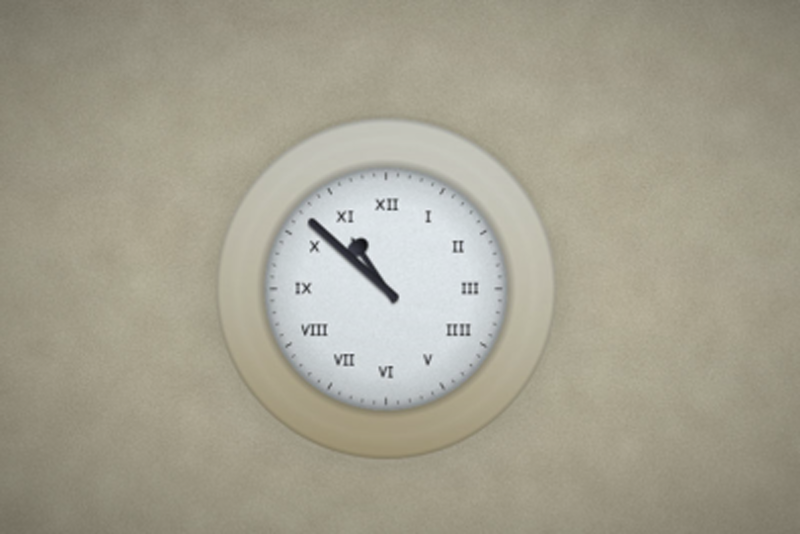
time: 10:52
